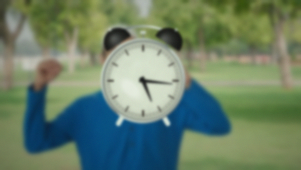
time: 5:16
